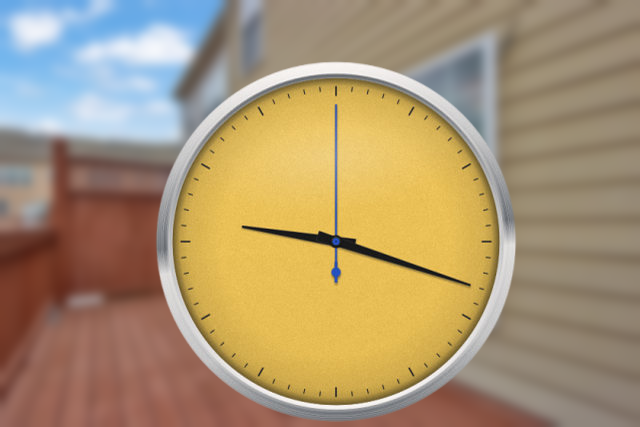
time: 9:18:00
